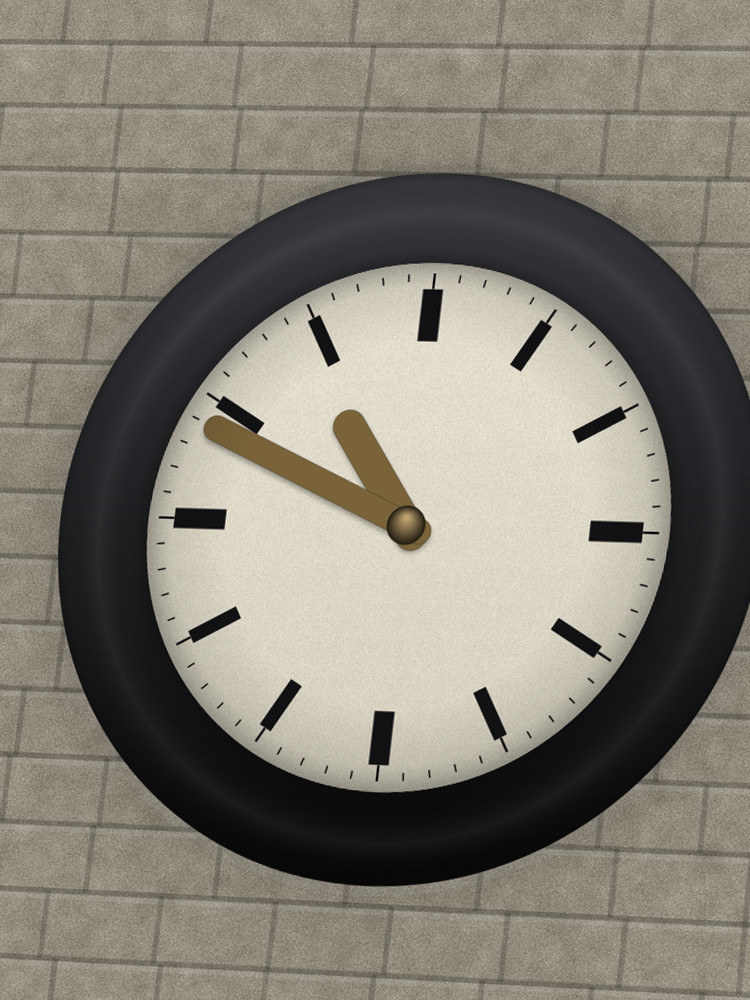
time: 10:49
